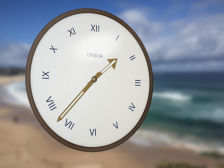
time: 1:37
